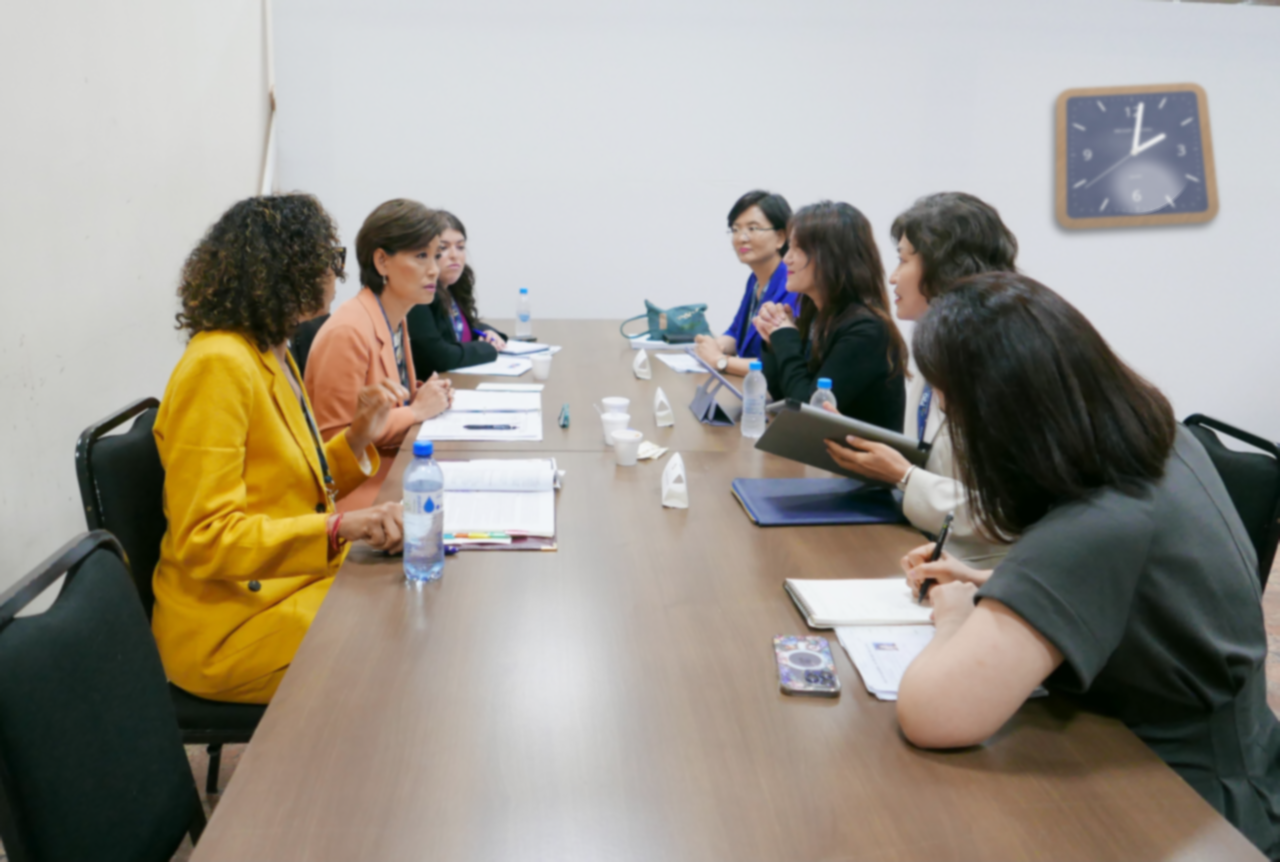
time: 2:01:39
